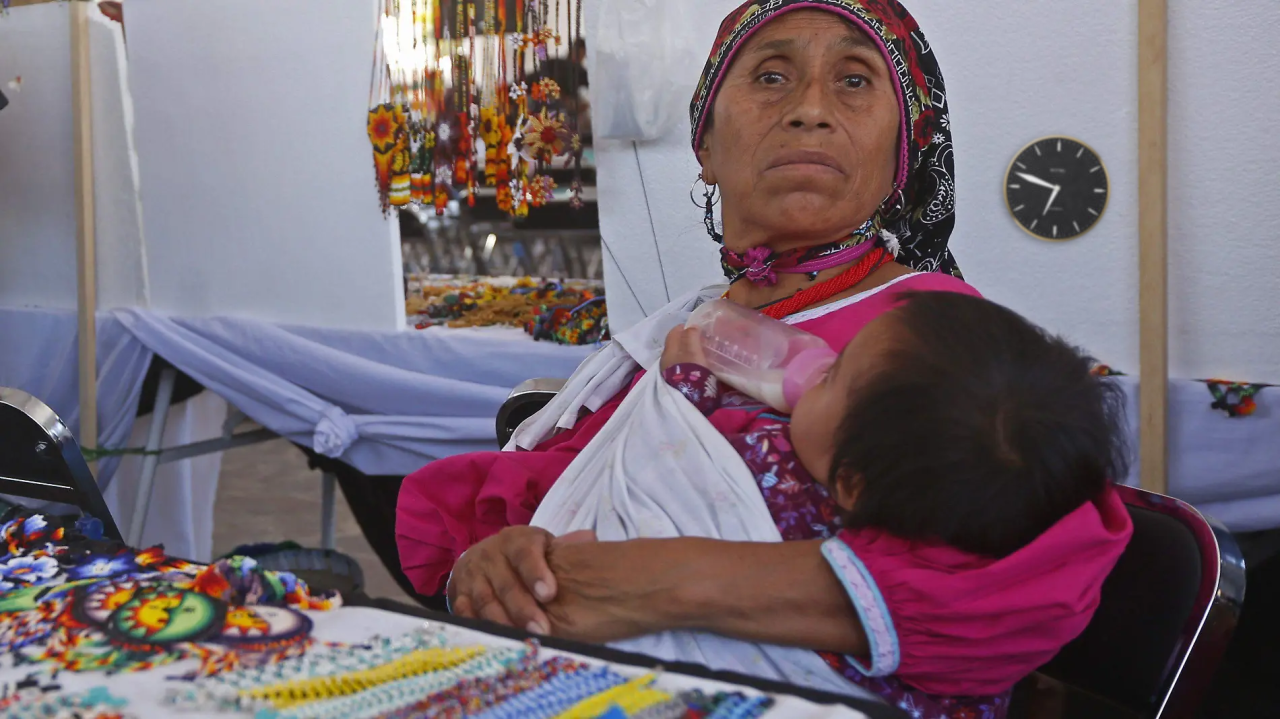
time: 6:48
